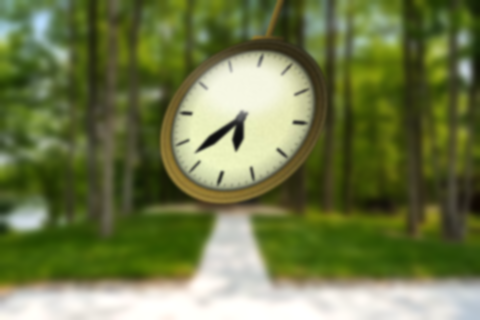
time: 5:37
